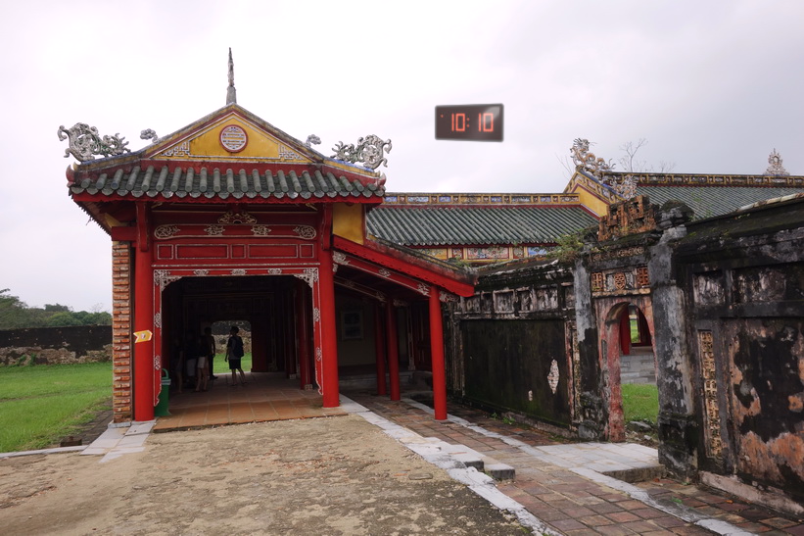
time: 10:10
